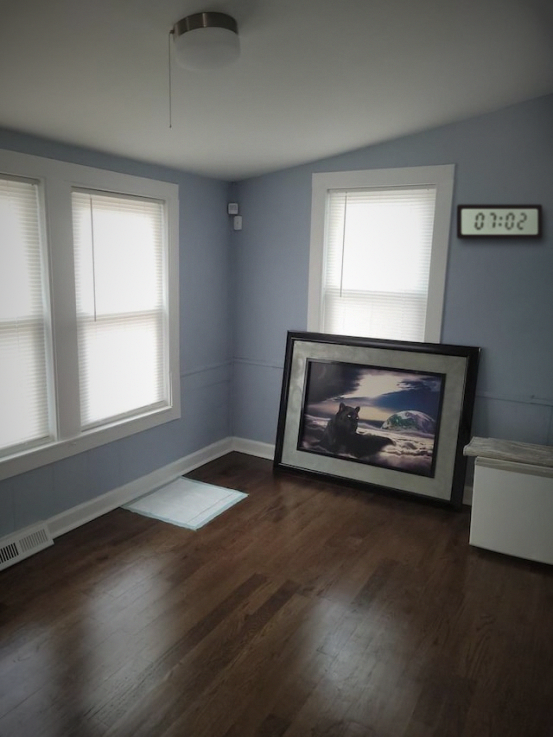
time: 7:02
